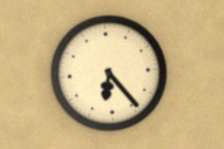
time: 6:24
